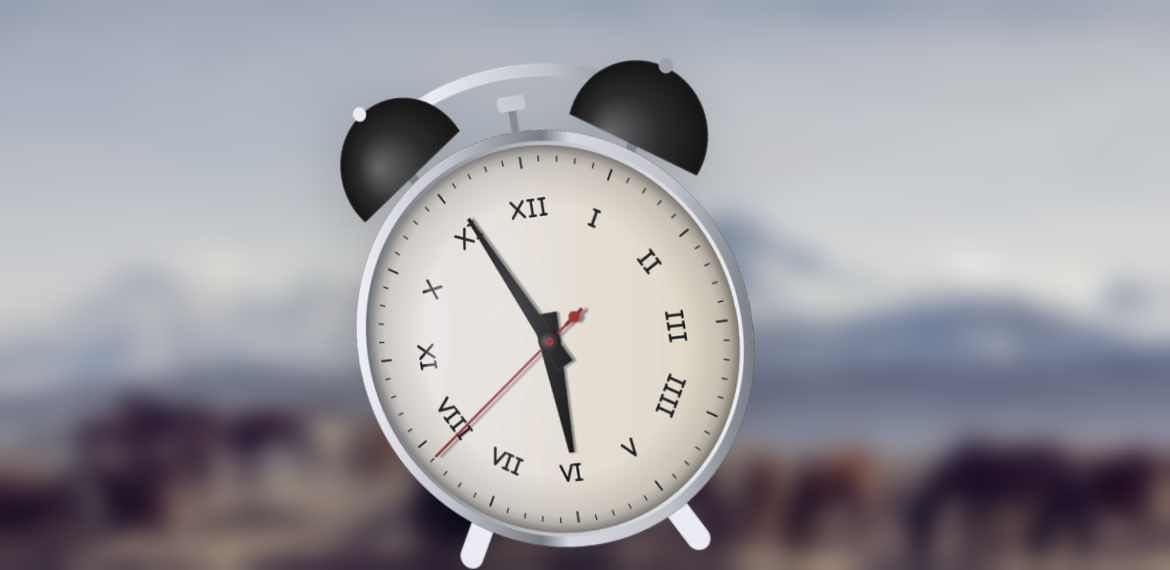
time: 5:55:39
